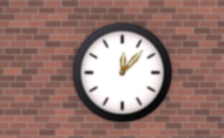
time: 12:07
